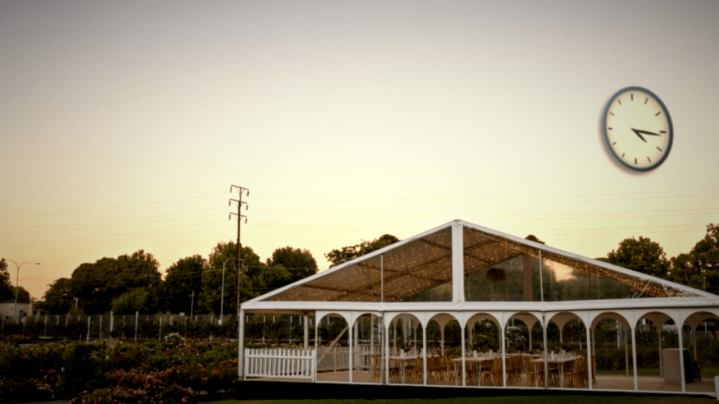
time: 4:16
